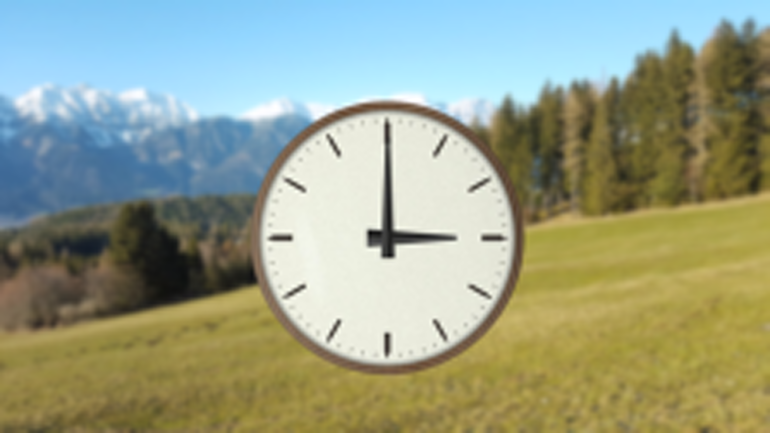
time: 3:00
